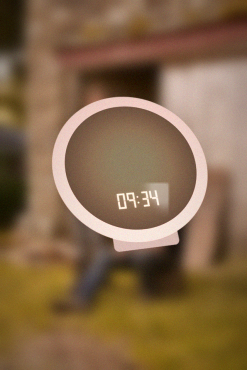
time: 9:34
